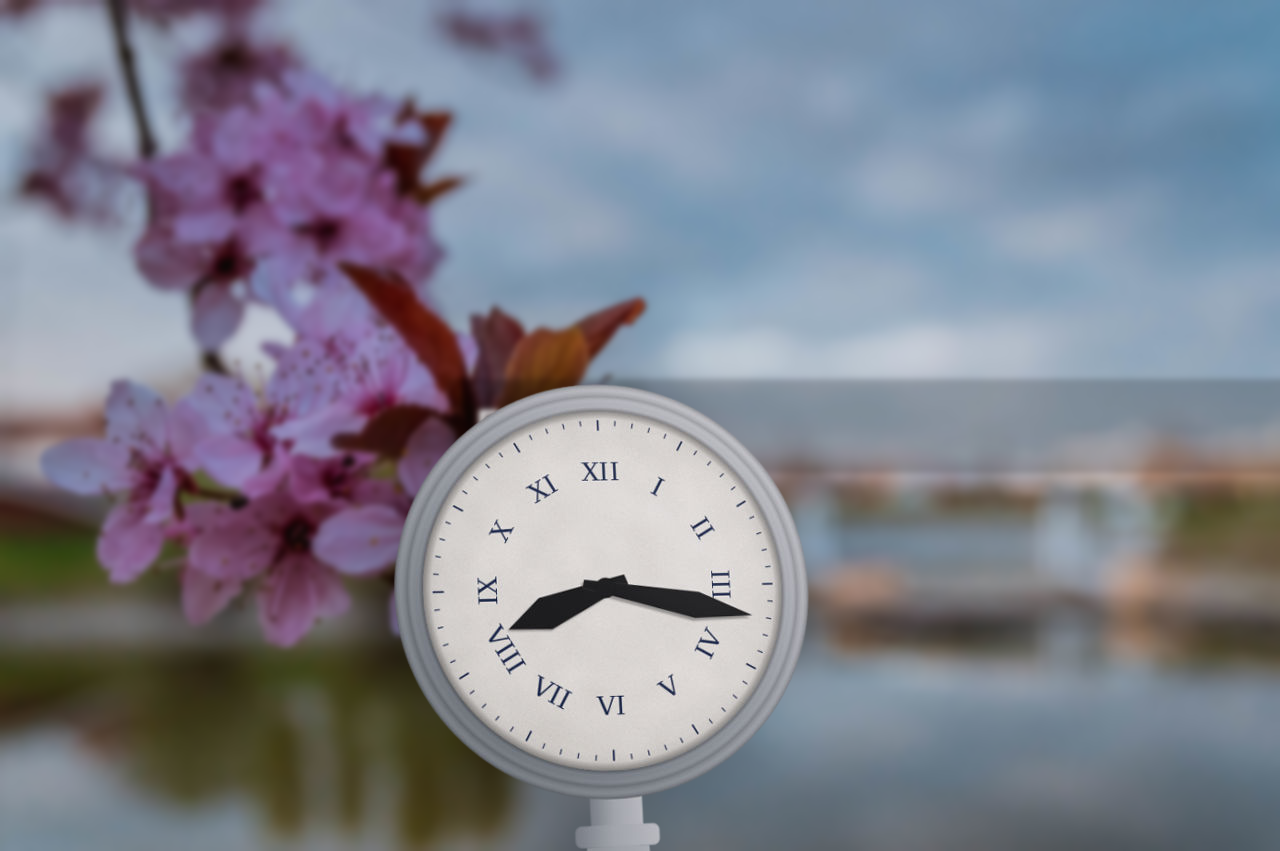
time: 8:17
